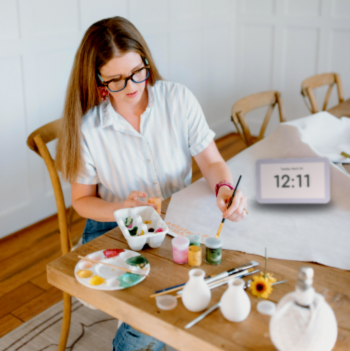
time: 12:11
